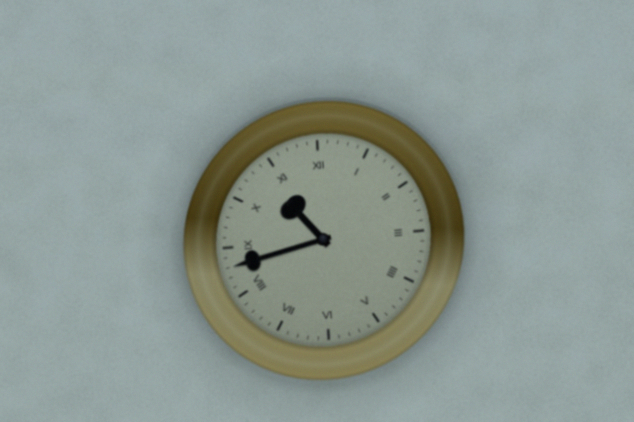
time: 10:43
